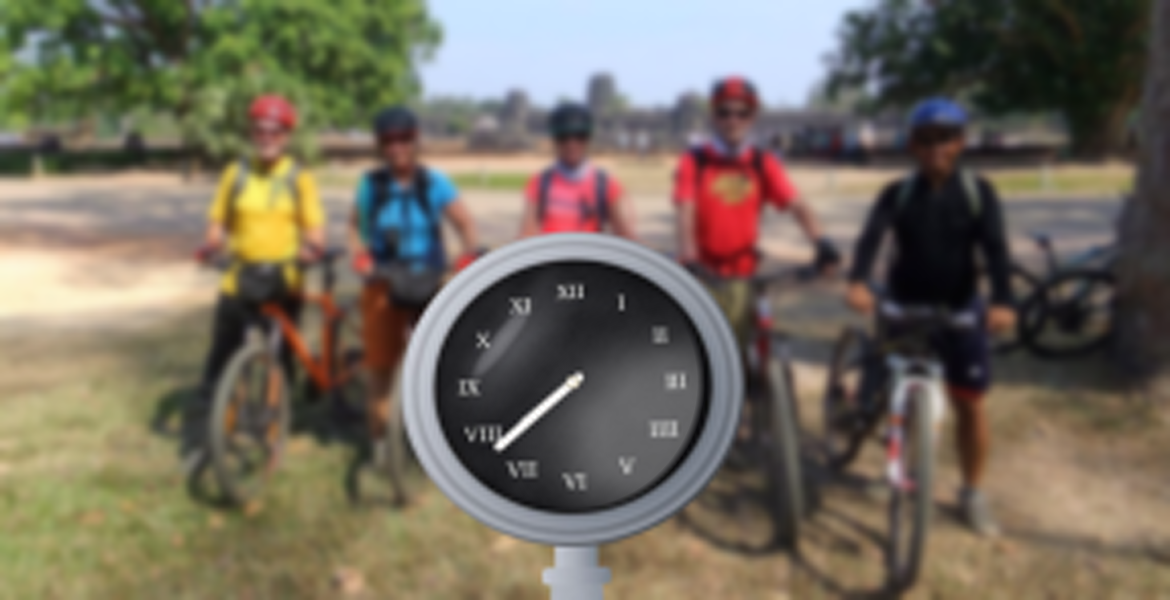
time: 7:38
